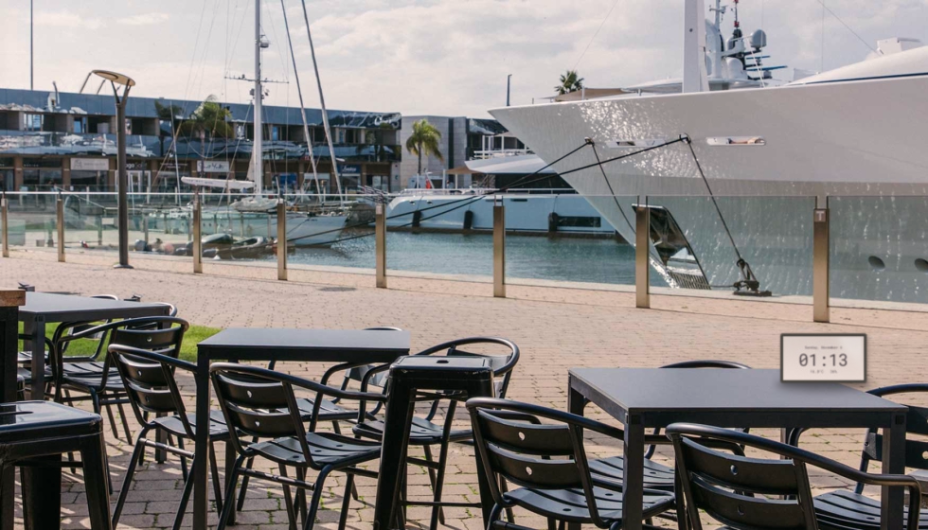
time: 1:13
